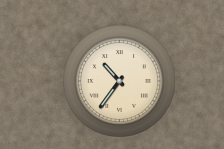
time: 10:36
